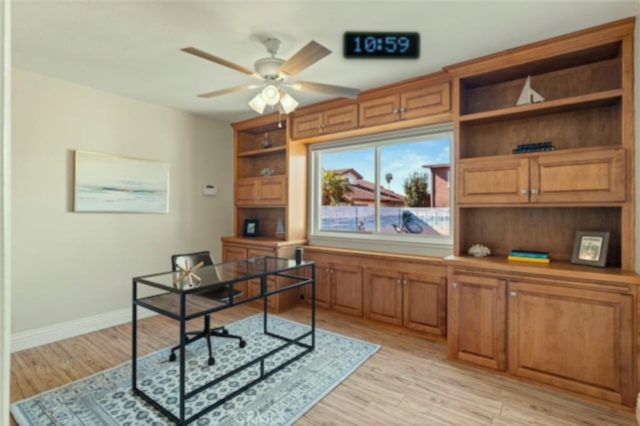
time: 10:59
